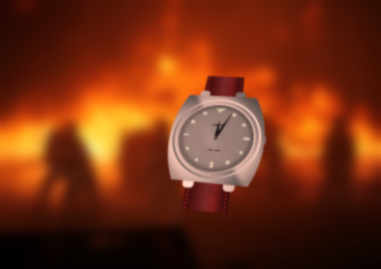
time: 12:04
